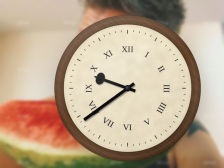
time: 9:39
